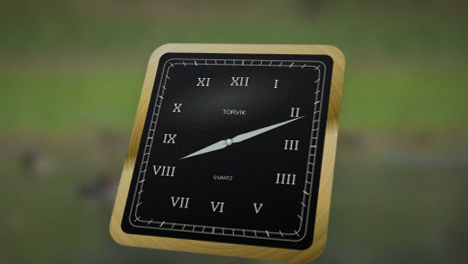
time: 8:11
